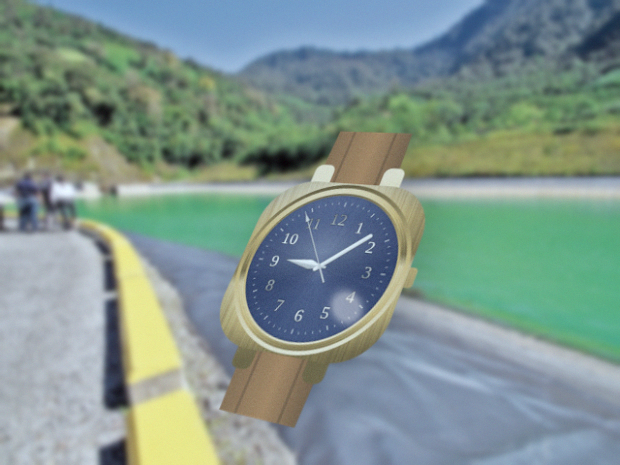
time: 9:07:54
